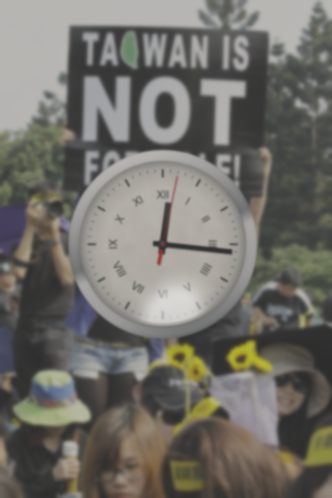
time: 12:16:02
